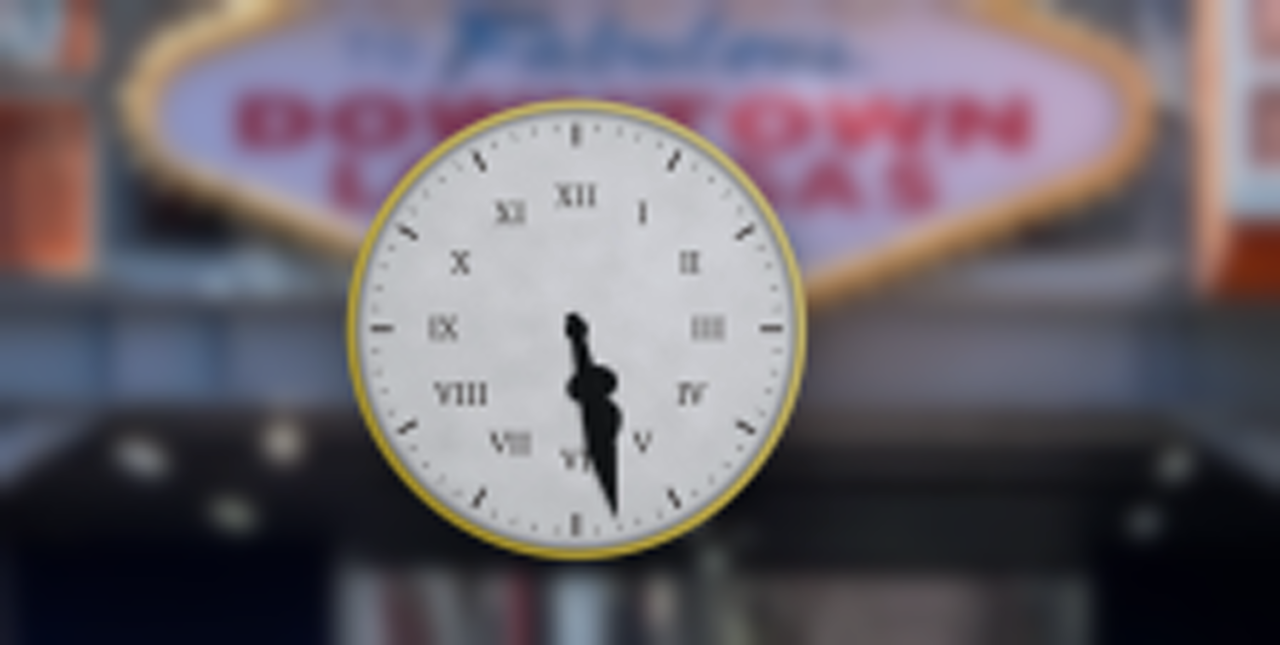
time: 5:28
